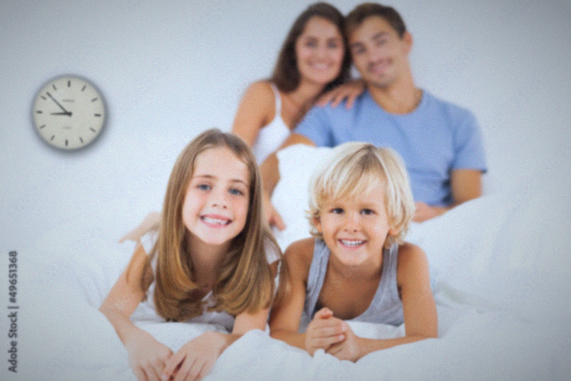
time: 8:52
